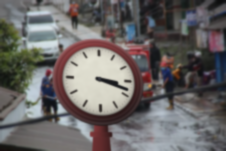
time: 3:18
